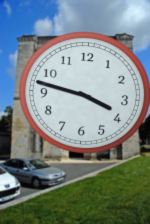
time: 3:47
